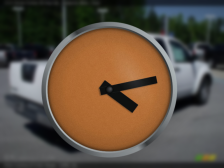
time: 4:13
